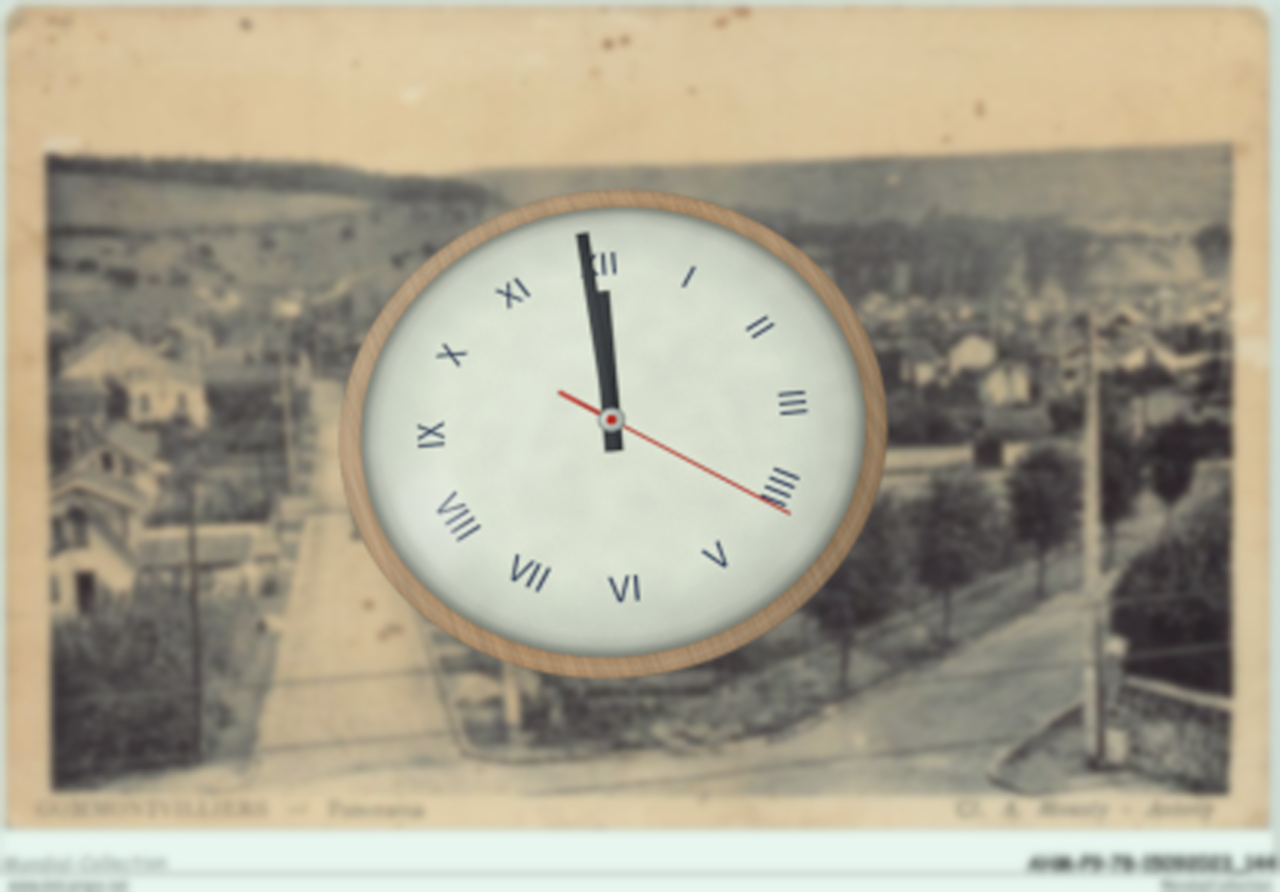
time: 11:59:21
